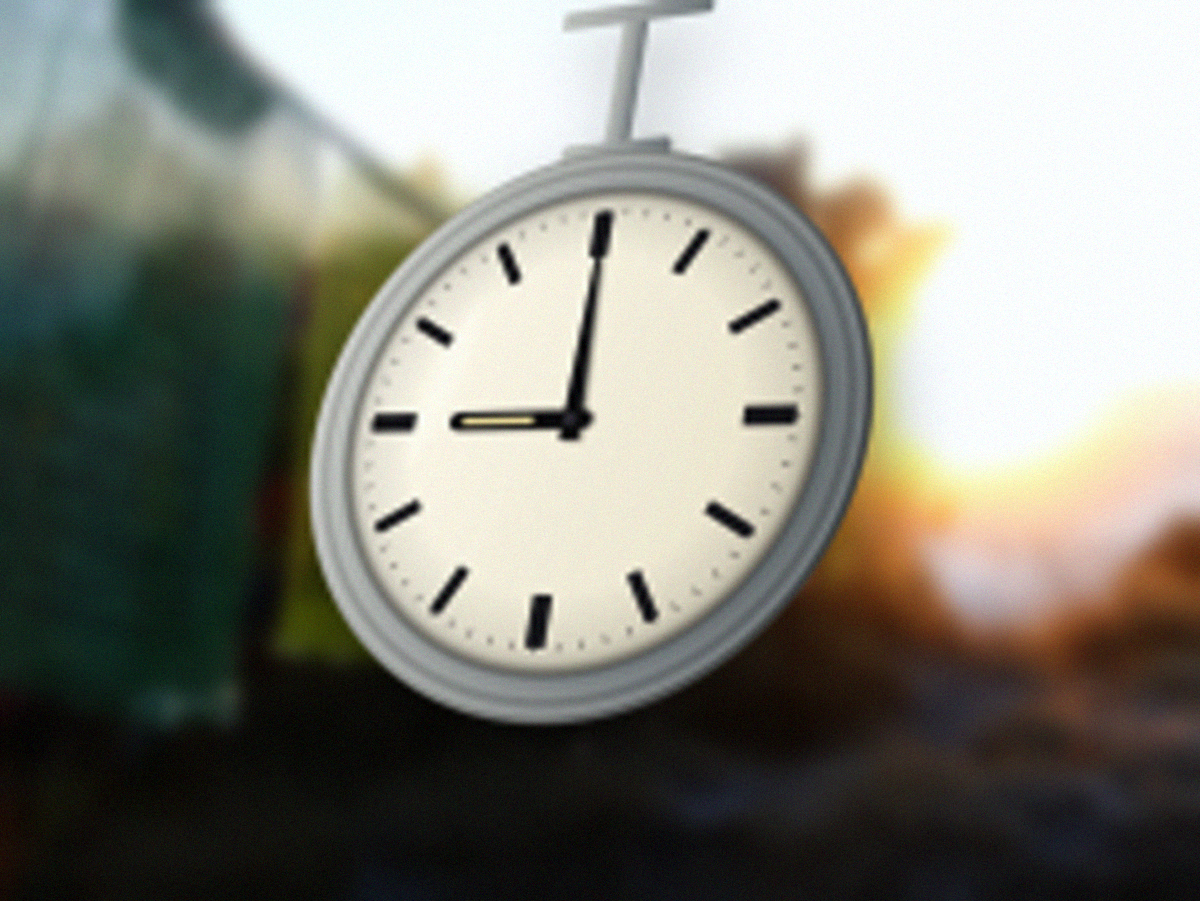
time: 9:00
